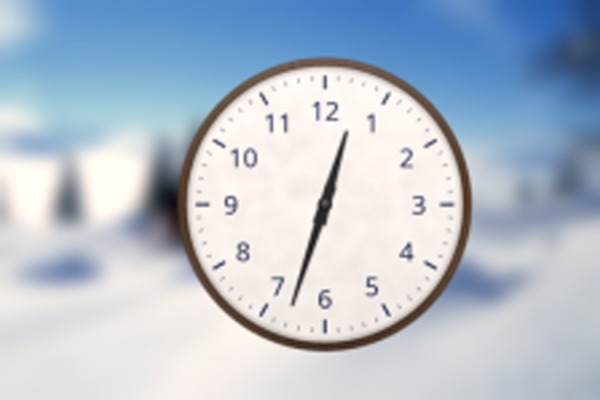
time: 12:33
